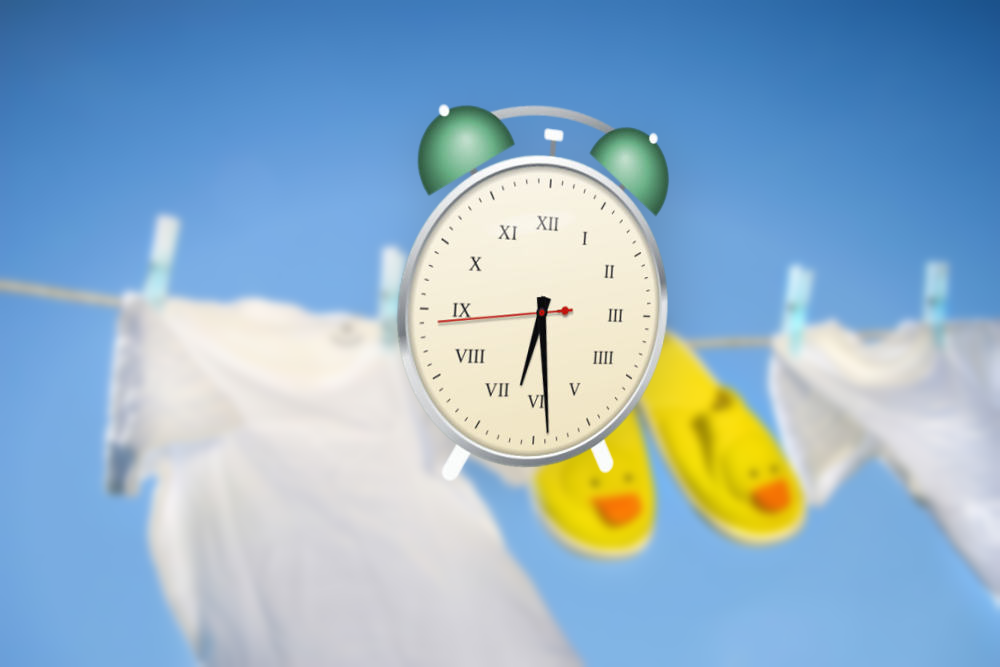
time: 6:28:44
